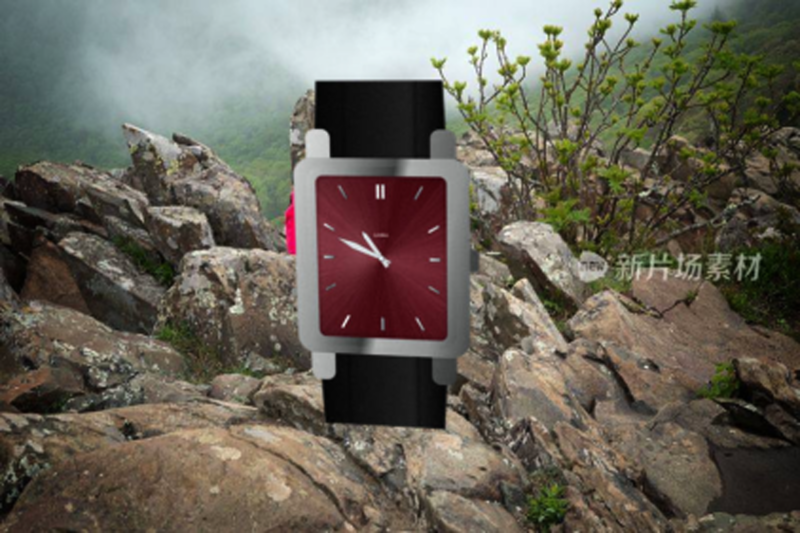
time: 10:49
